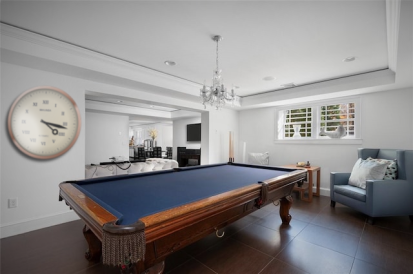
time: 4:17
